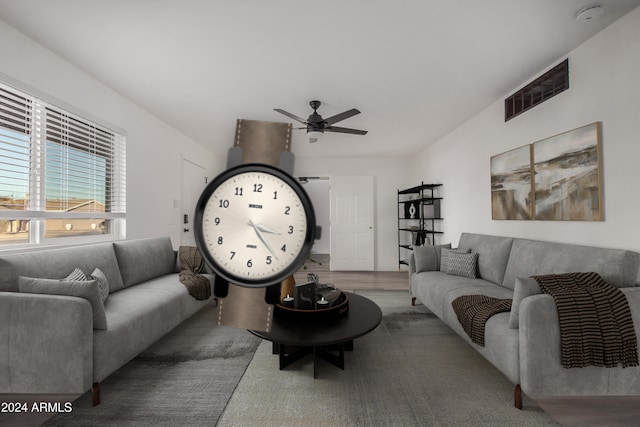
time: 3:23
